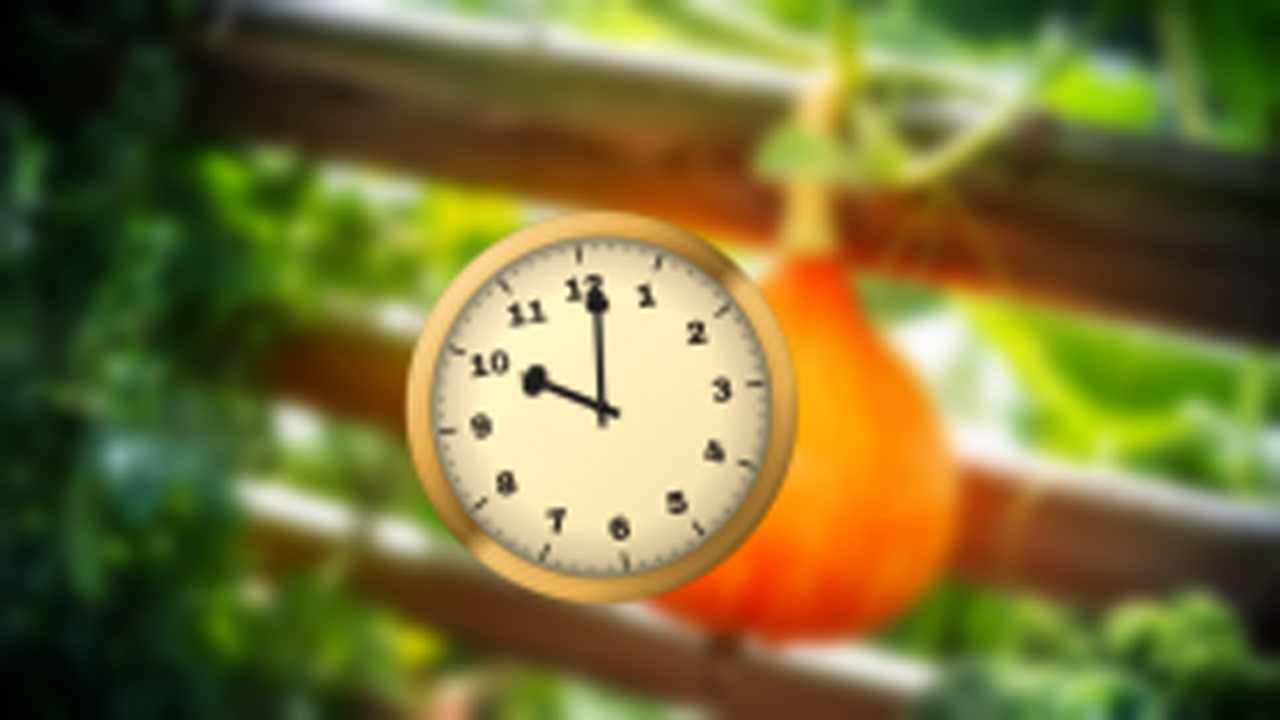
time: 10:01
